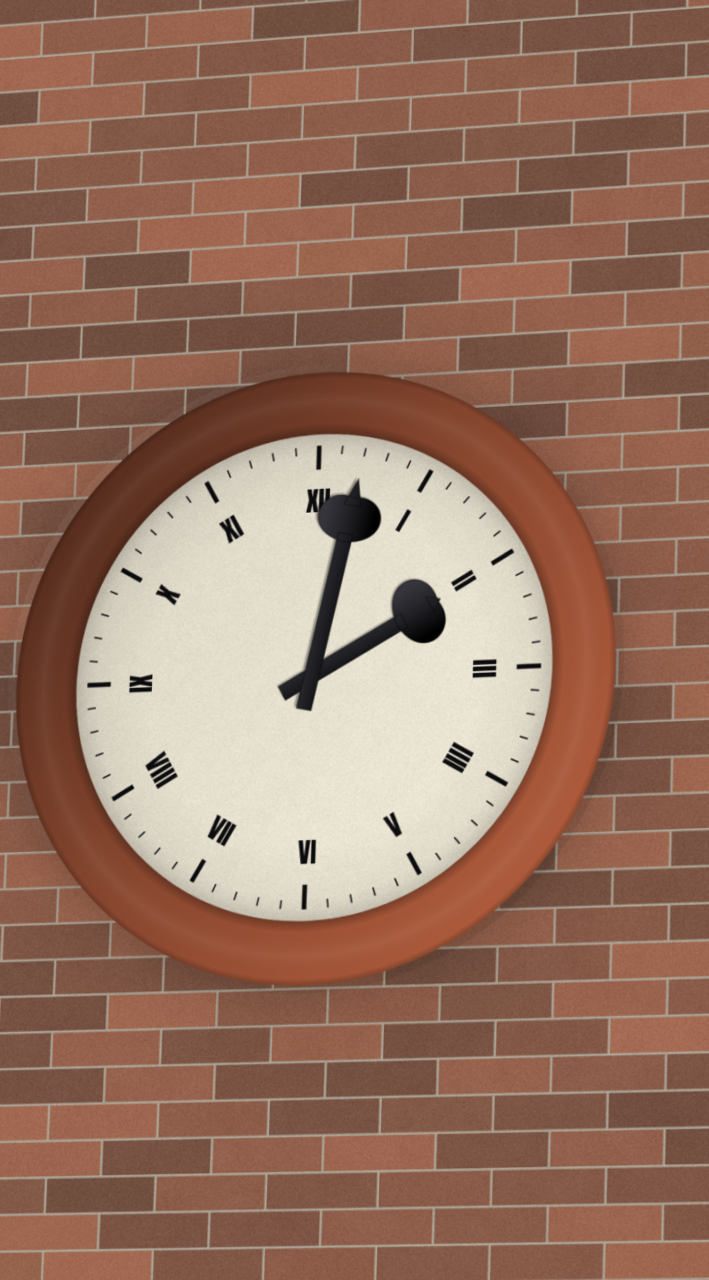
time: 2:02
